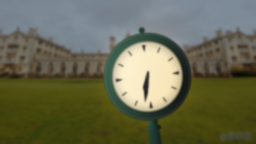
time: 6:32
